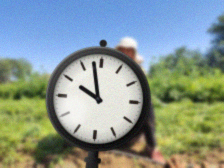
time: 9:58
